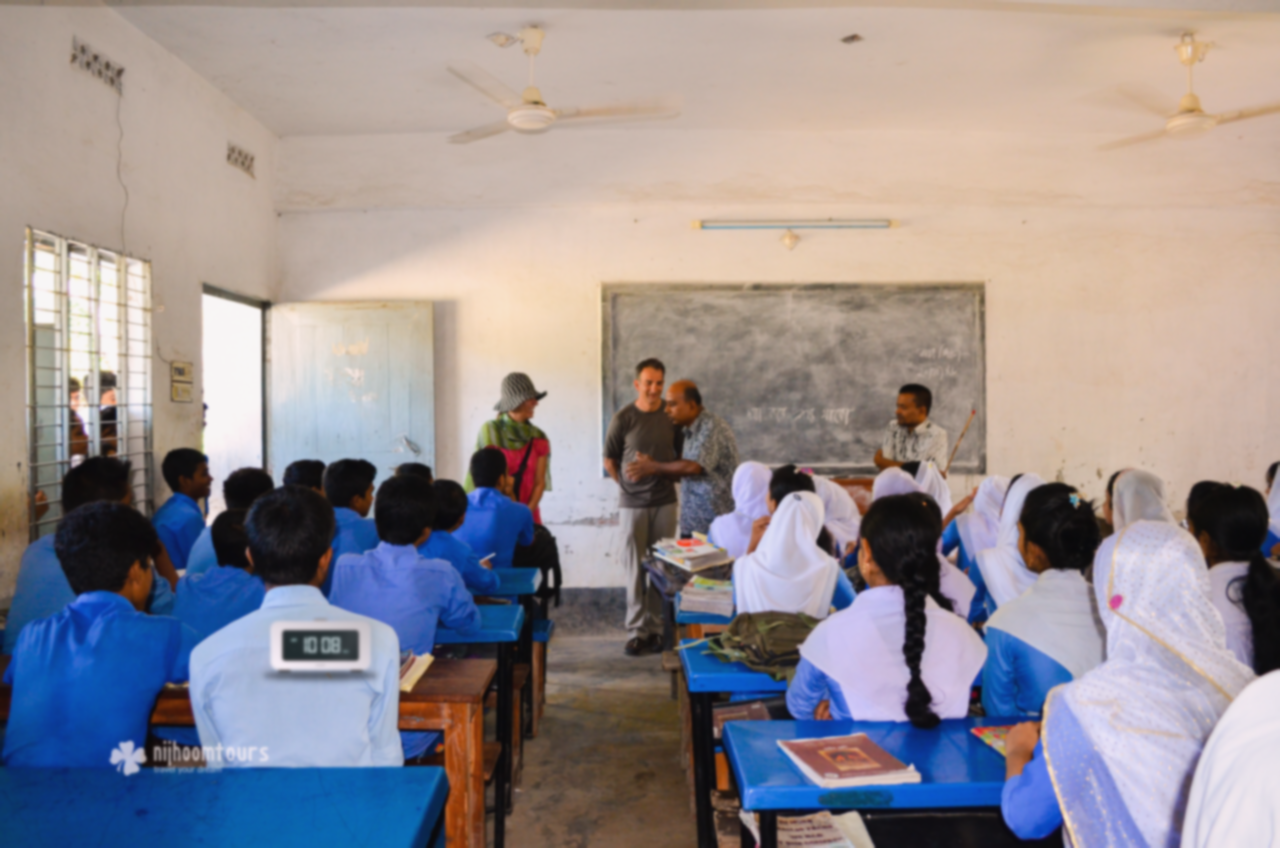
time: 10:08
